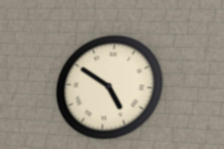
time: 4:50
